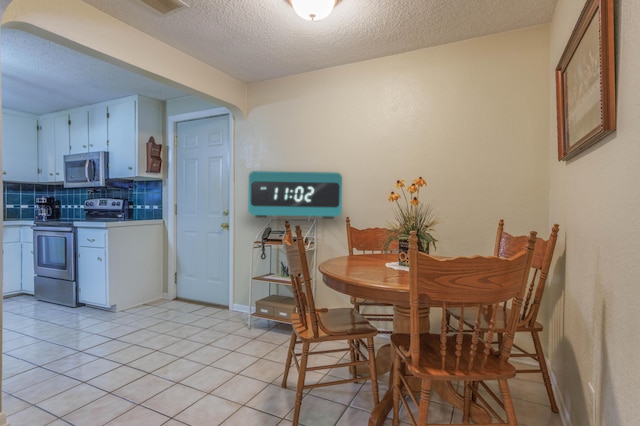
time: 11:02
